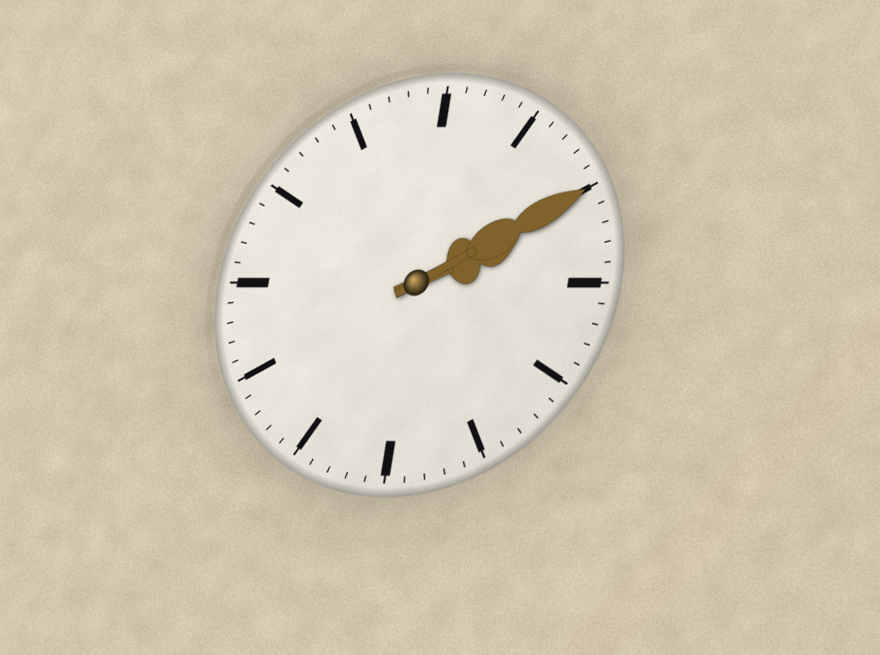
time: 2:10
